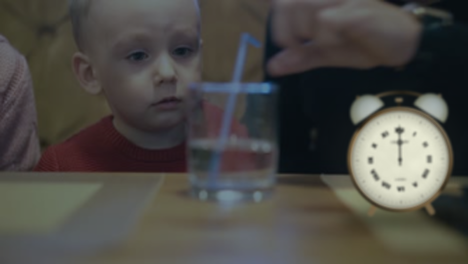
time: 12:00
